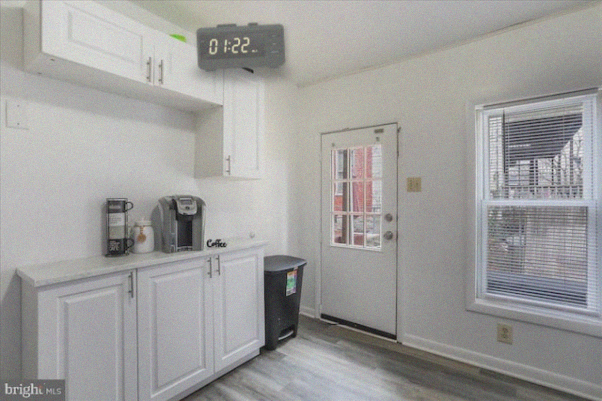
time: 1:22
